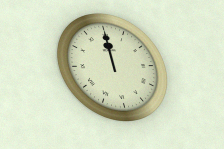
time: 12:00
